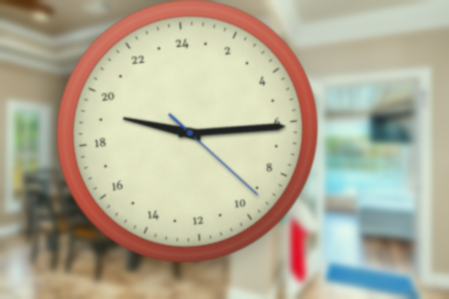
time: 19:15:23
